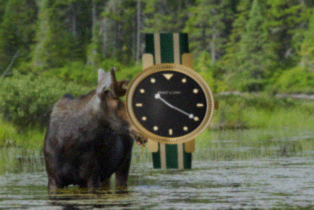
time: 10:20
